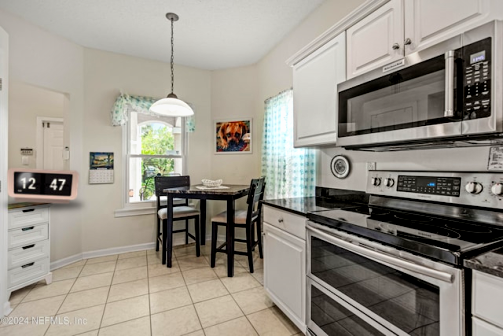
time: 12:47
